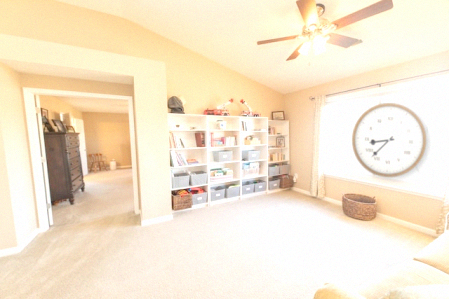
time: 8:37
